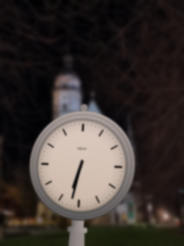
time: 6:32
